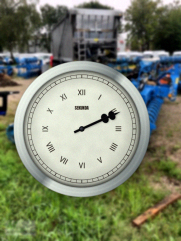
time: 2:11
